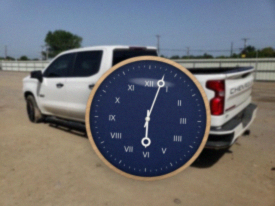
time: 6:03
